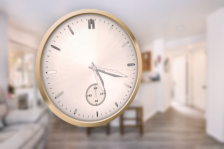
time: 5:18
